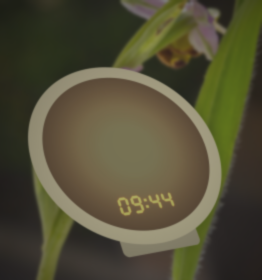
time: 9:44
